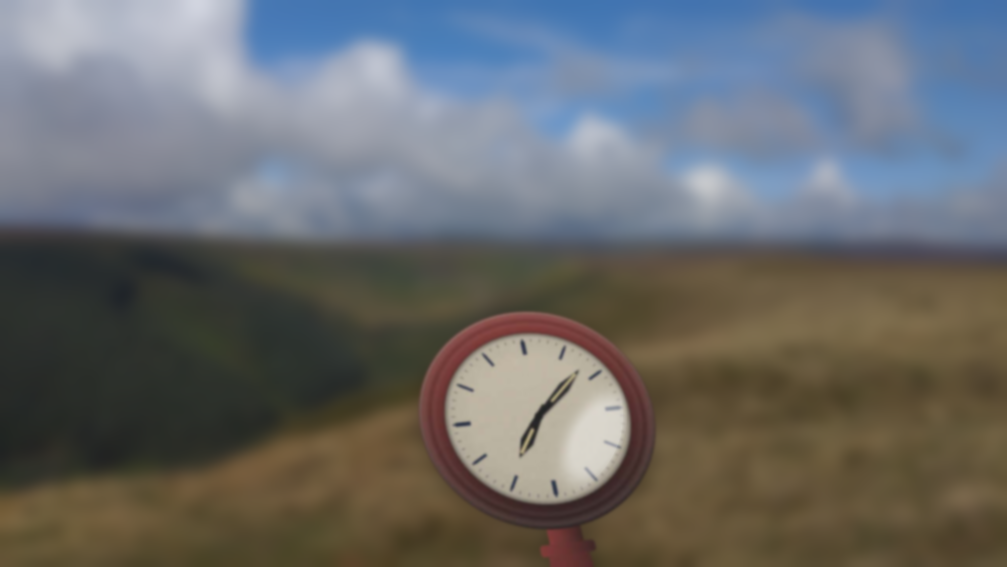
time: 7:08
